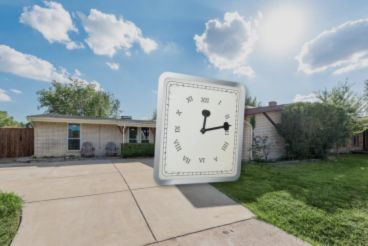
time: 12:13
